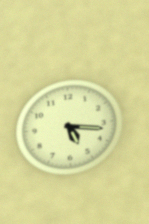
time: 5:17
